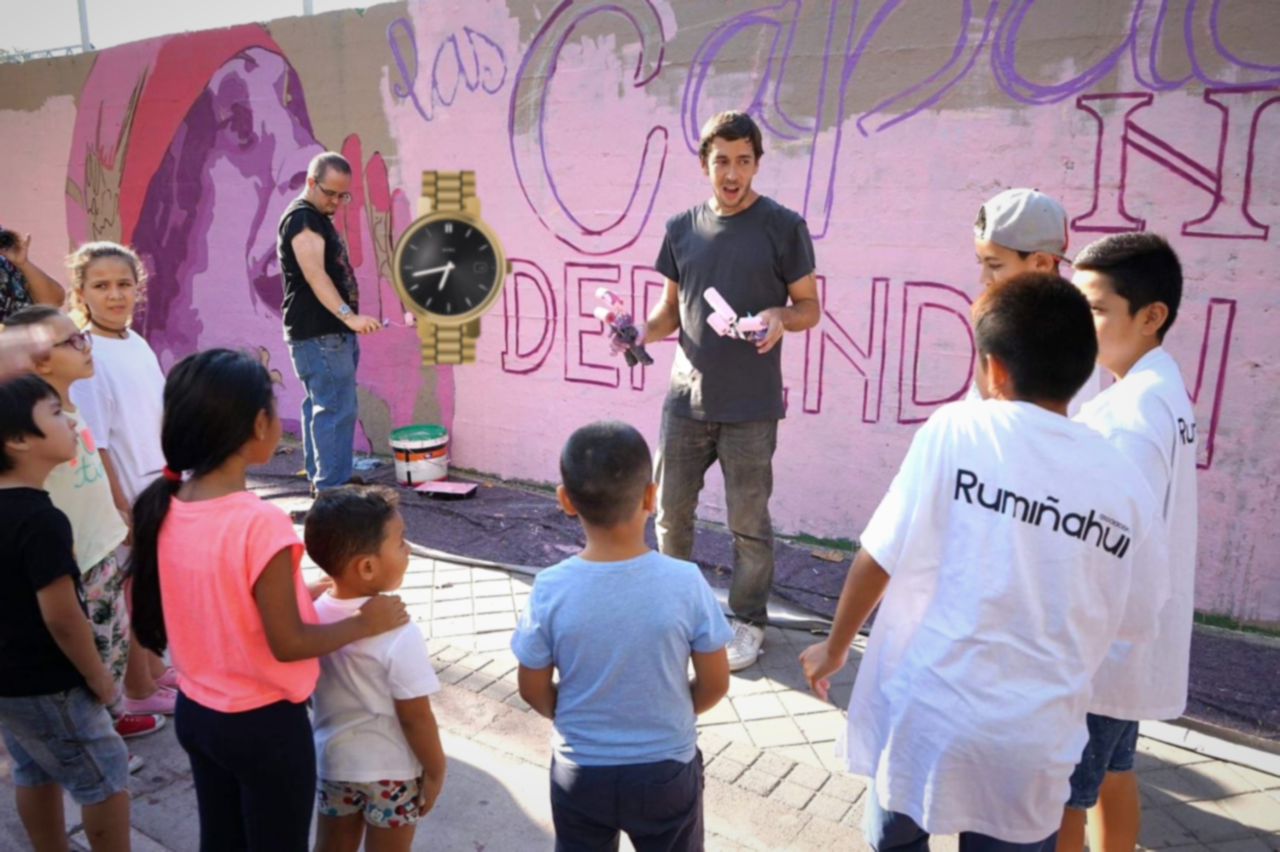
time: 6:43
